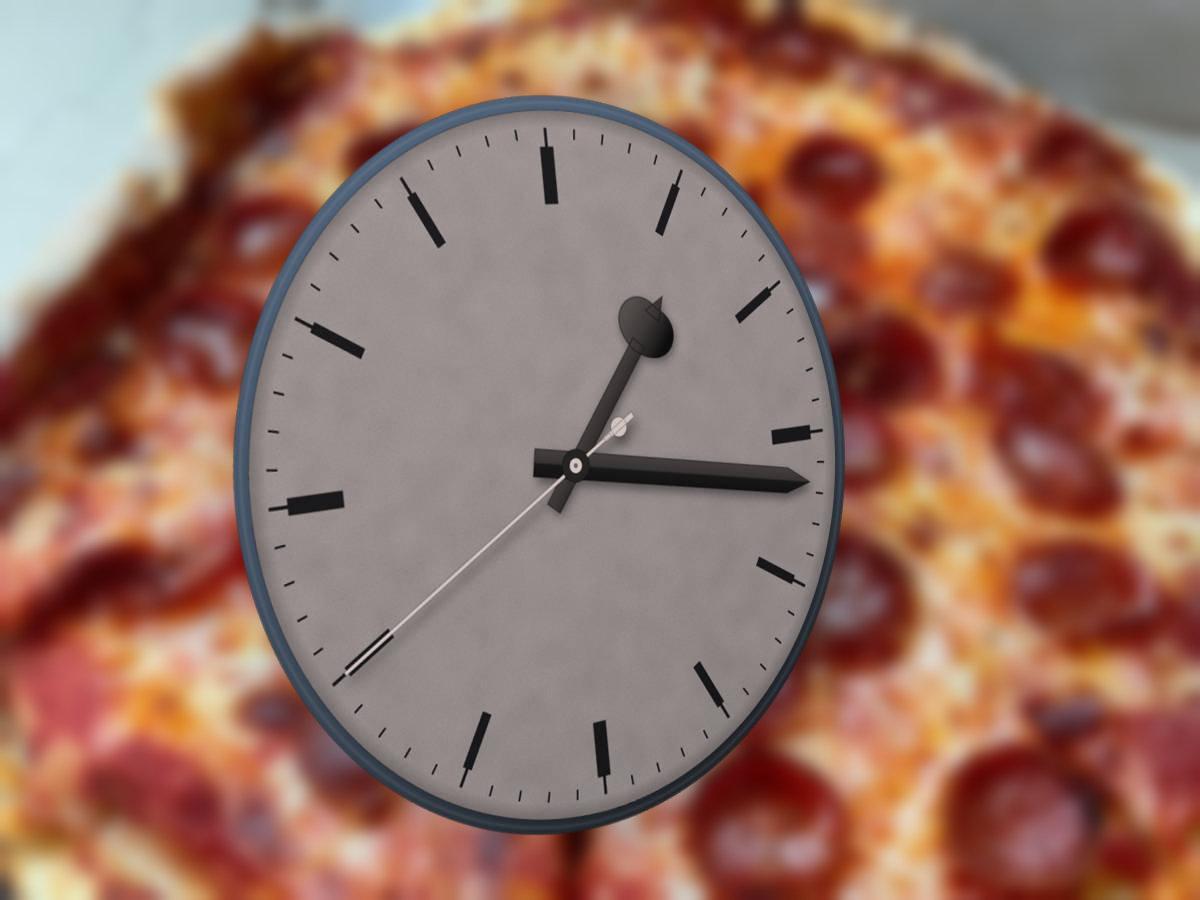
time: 1:16:40
